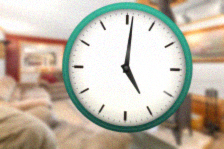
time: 5:01
